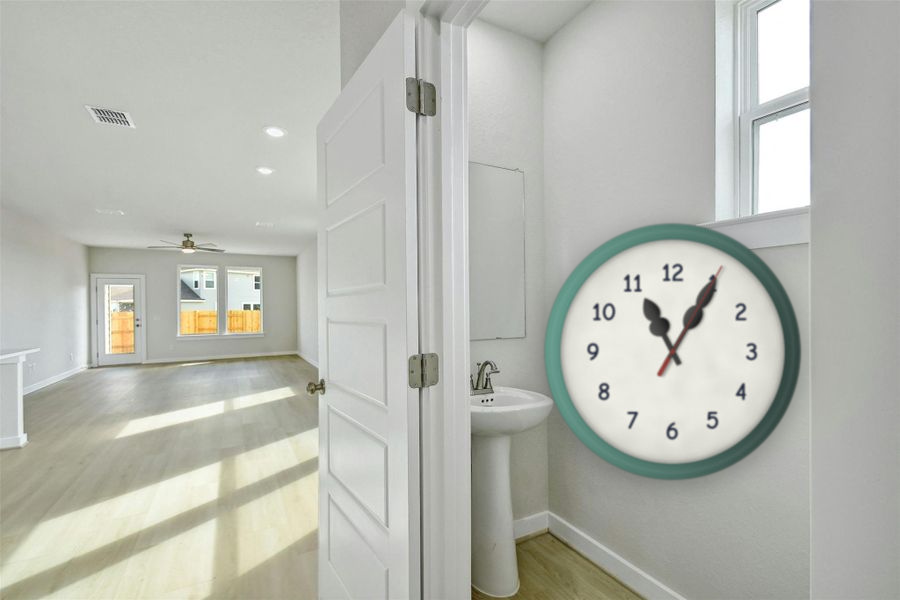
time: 11:05:05
